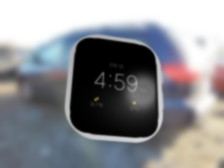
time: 4:59
